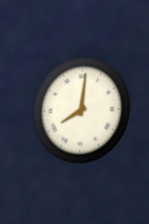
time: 8:01
